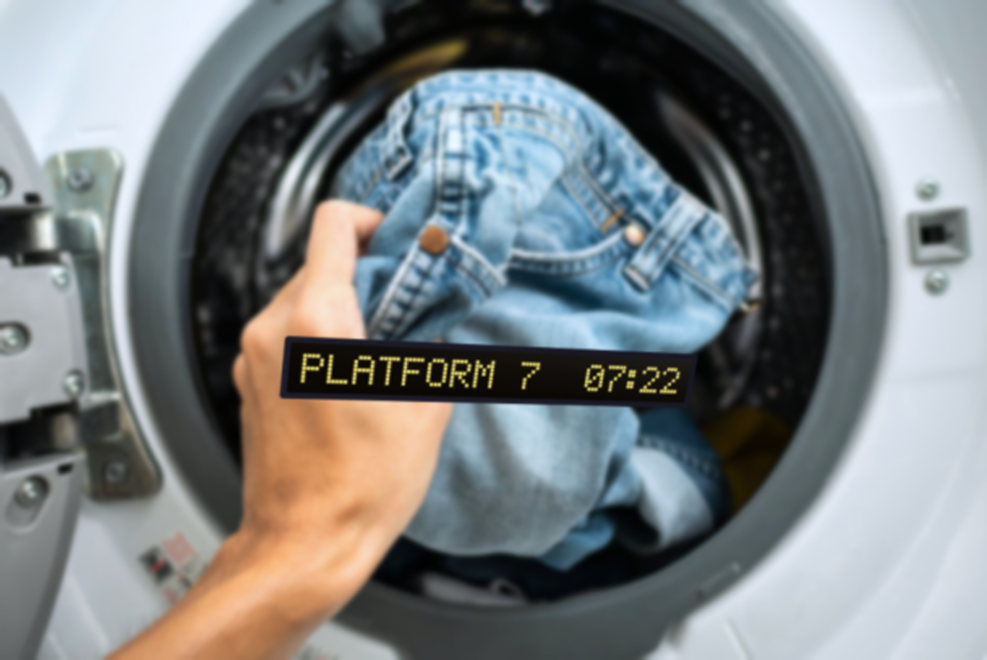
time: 7:22
